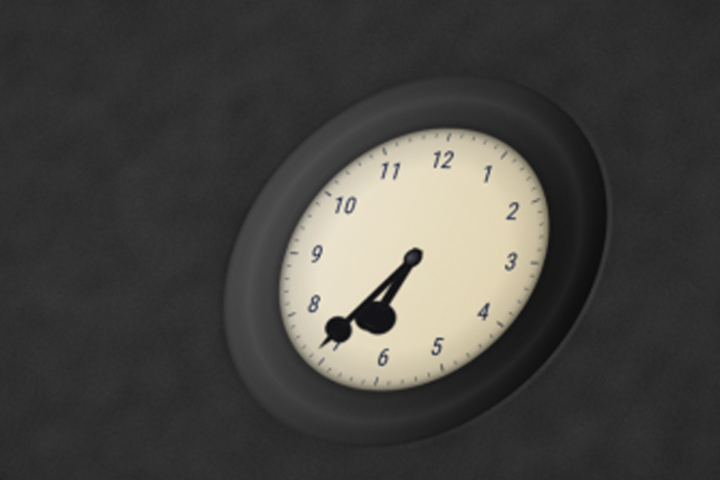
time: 6:36
